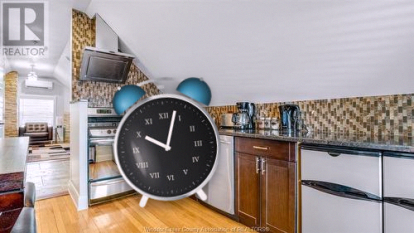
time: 10:03
